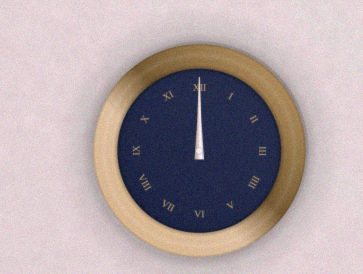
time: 12:00
